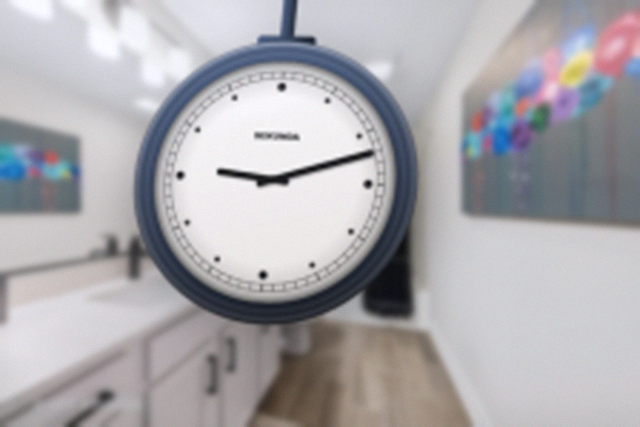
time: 9:12
